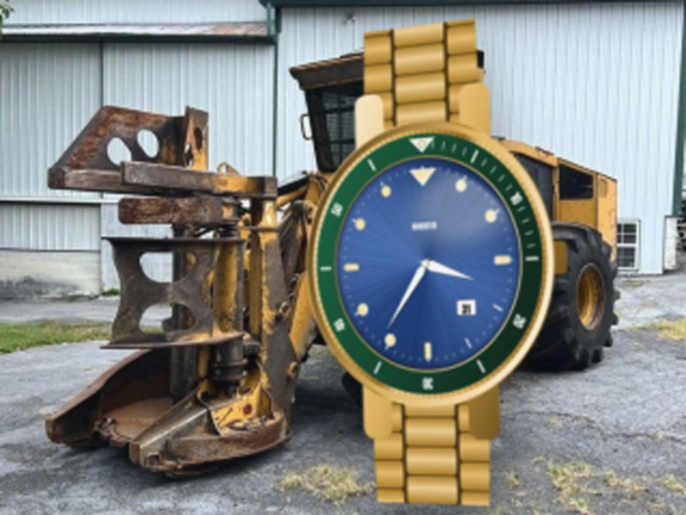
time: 3:36
